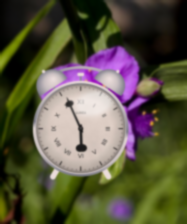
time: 5:56
